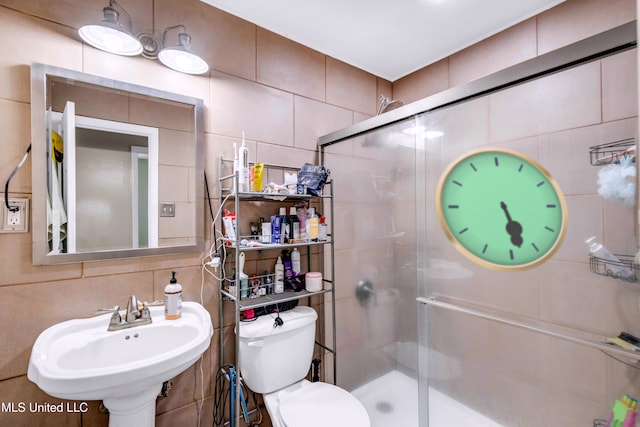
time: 5:28
